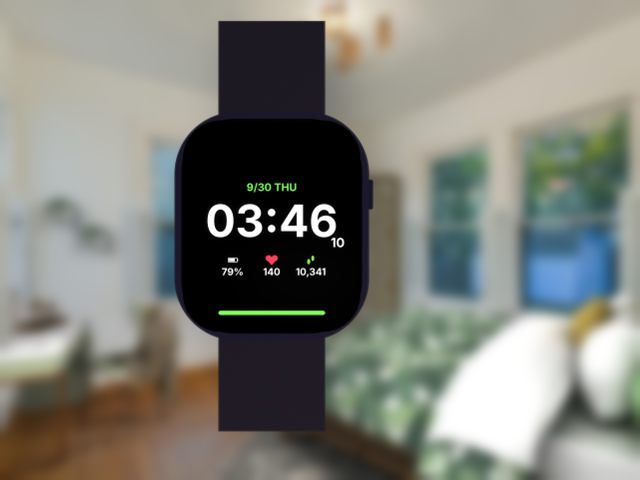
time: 3:46:10
